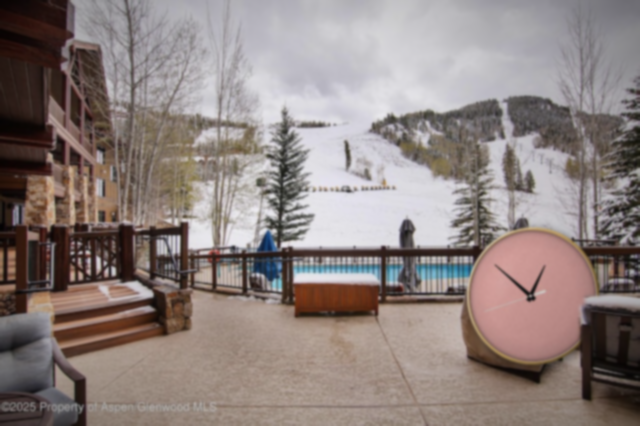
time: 12:51:42
